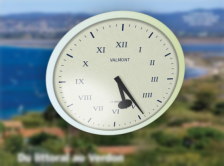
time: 5:24
